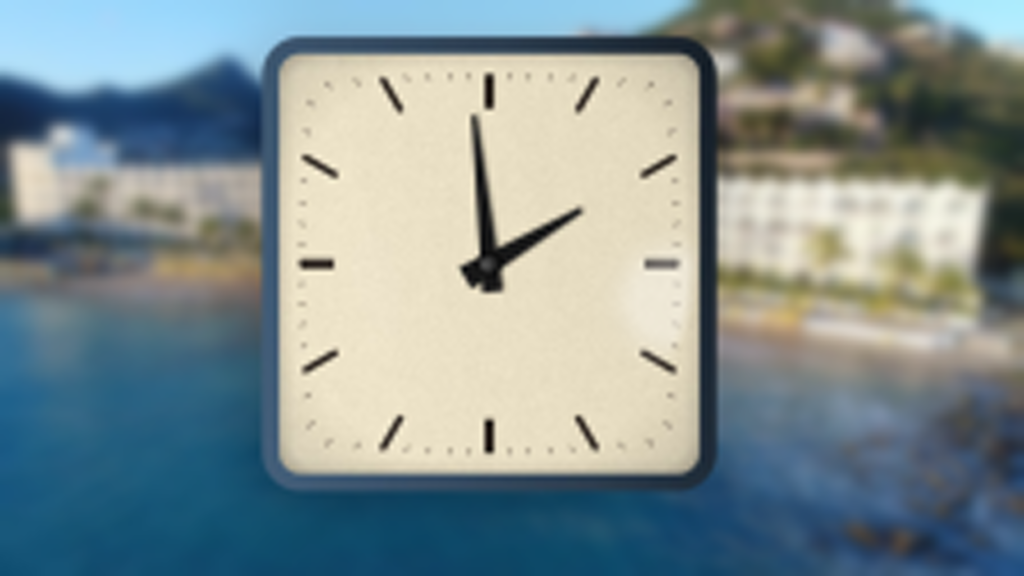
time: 1:59
